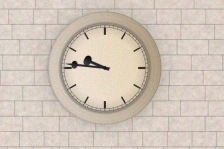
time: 9:46
